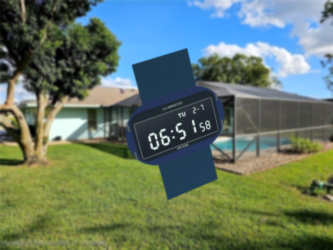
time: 6:51:58
